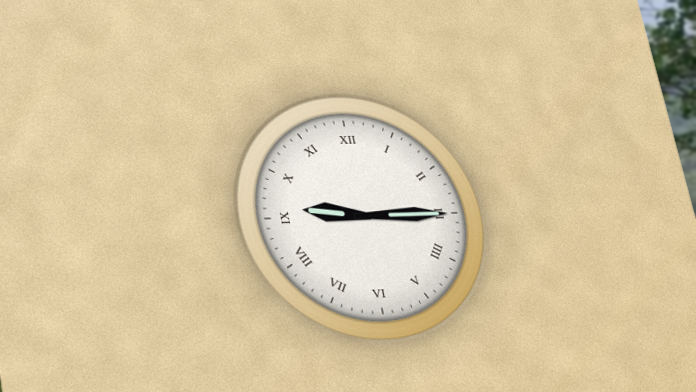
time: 9:15
